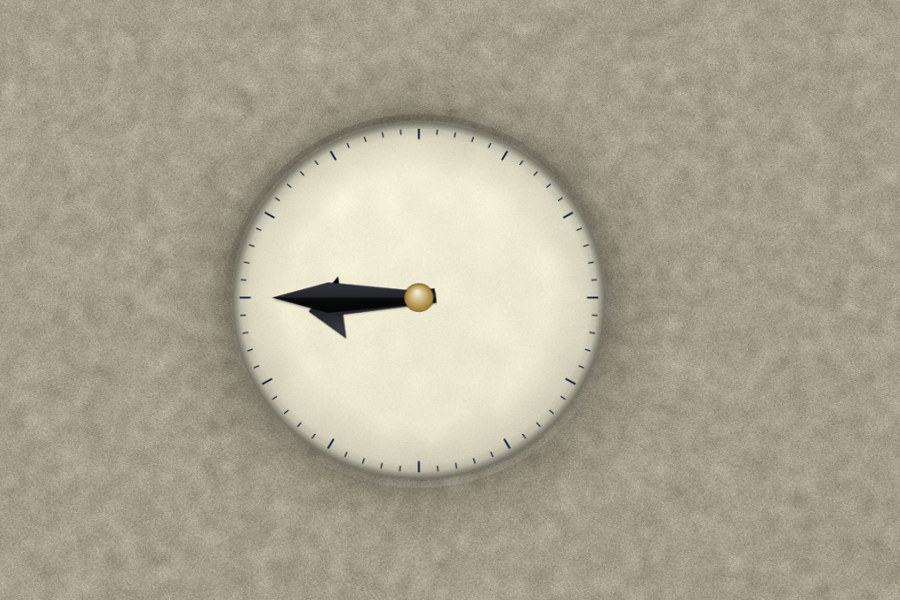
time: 8:45
